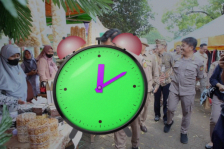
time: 12:10
